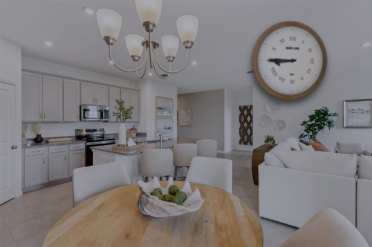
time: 8:45
